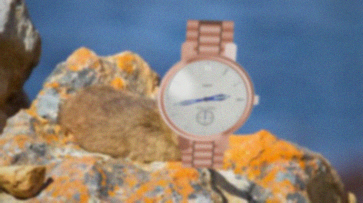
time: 2:43
